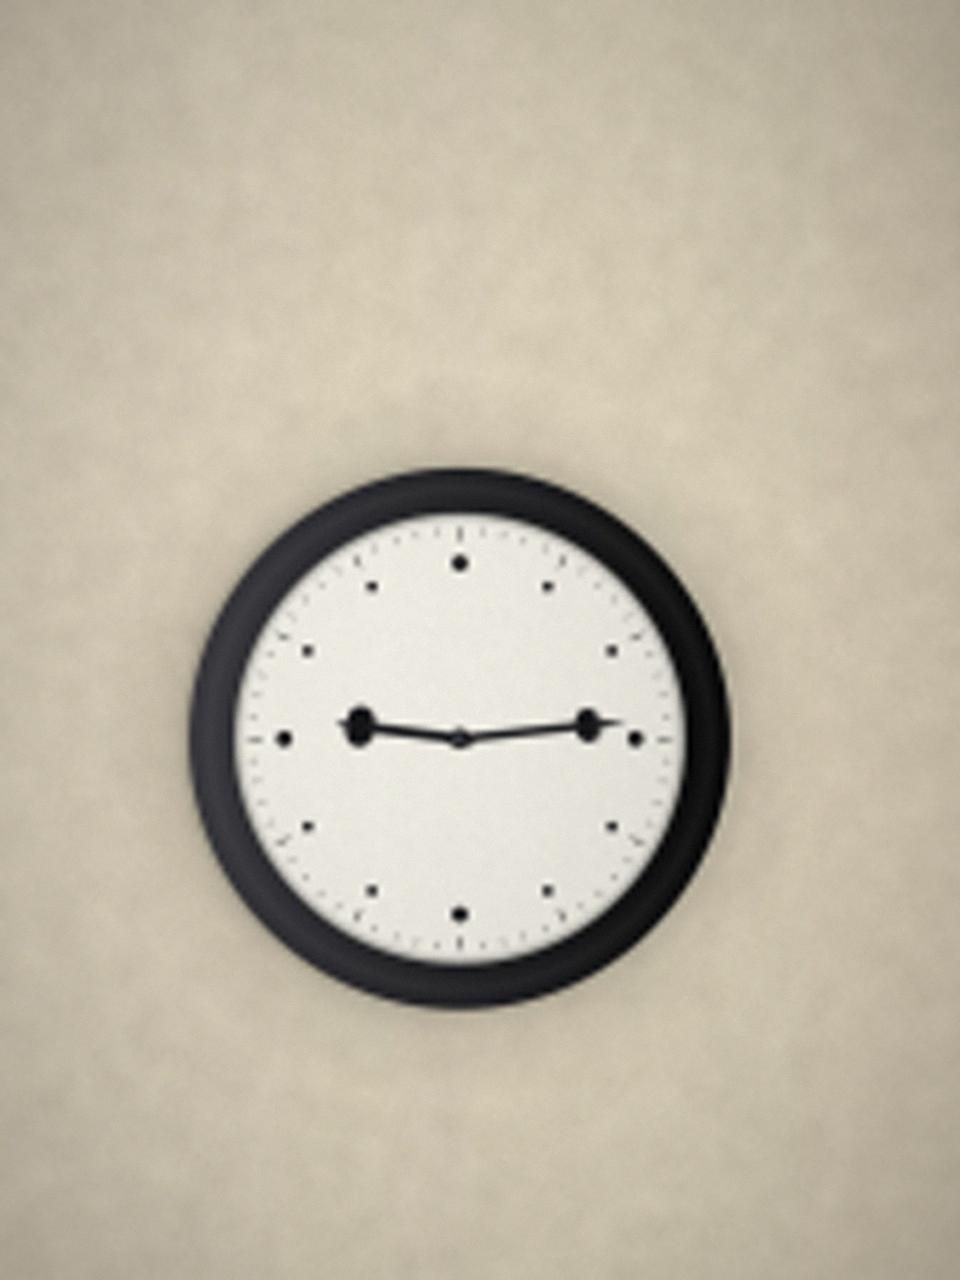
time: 9:14
